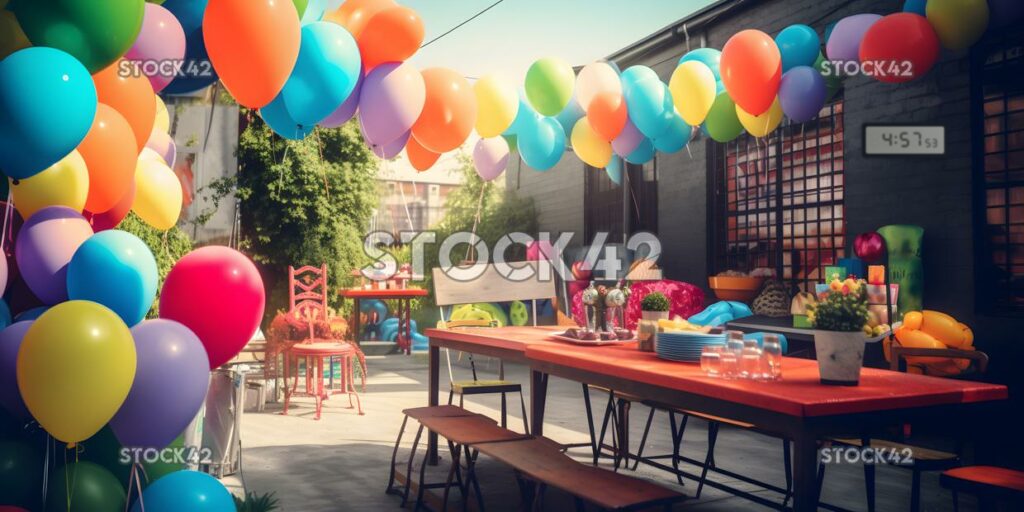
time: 4:57
